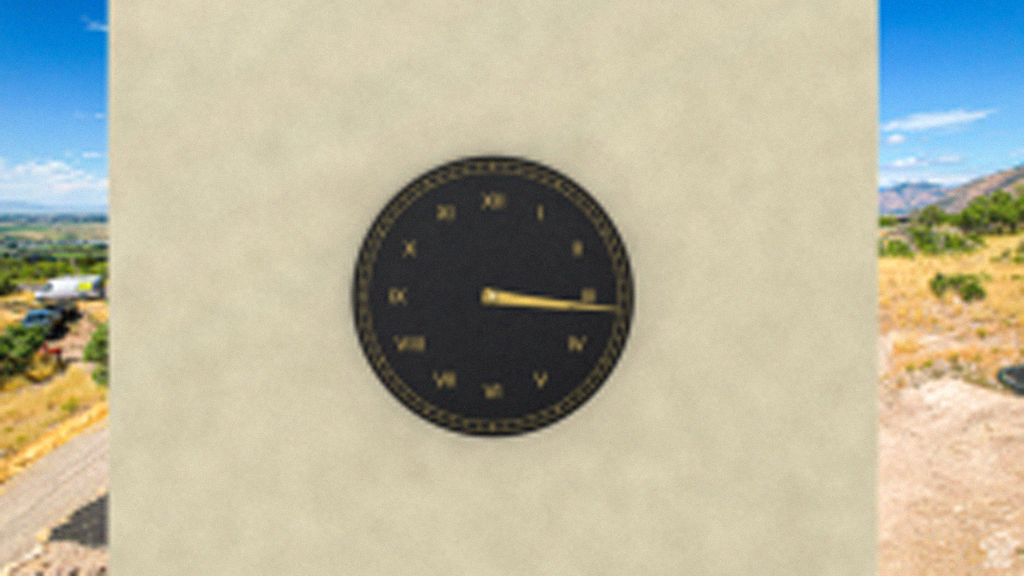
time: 3:16
